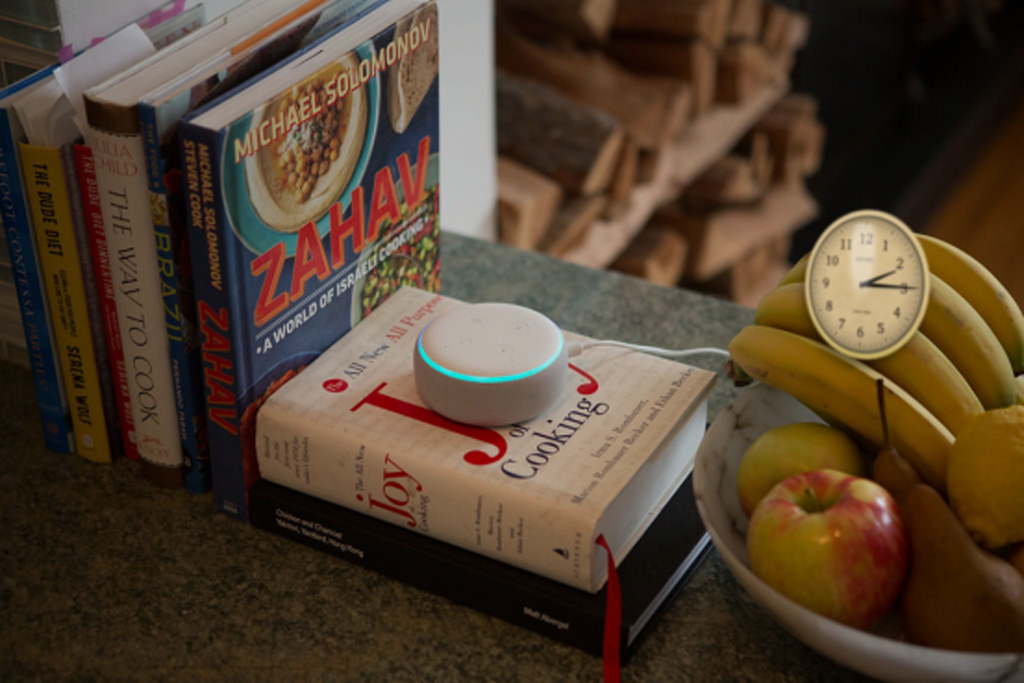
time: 2:15
